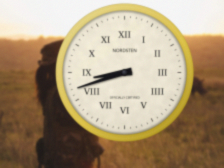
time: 8:42
